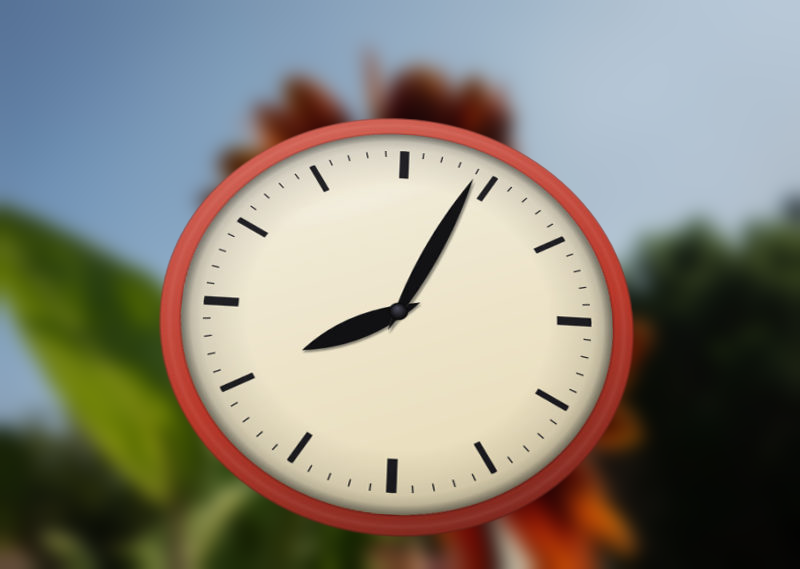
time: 8:04
